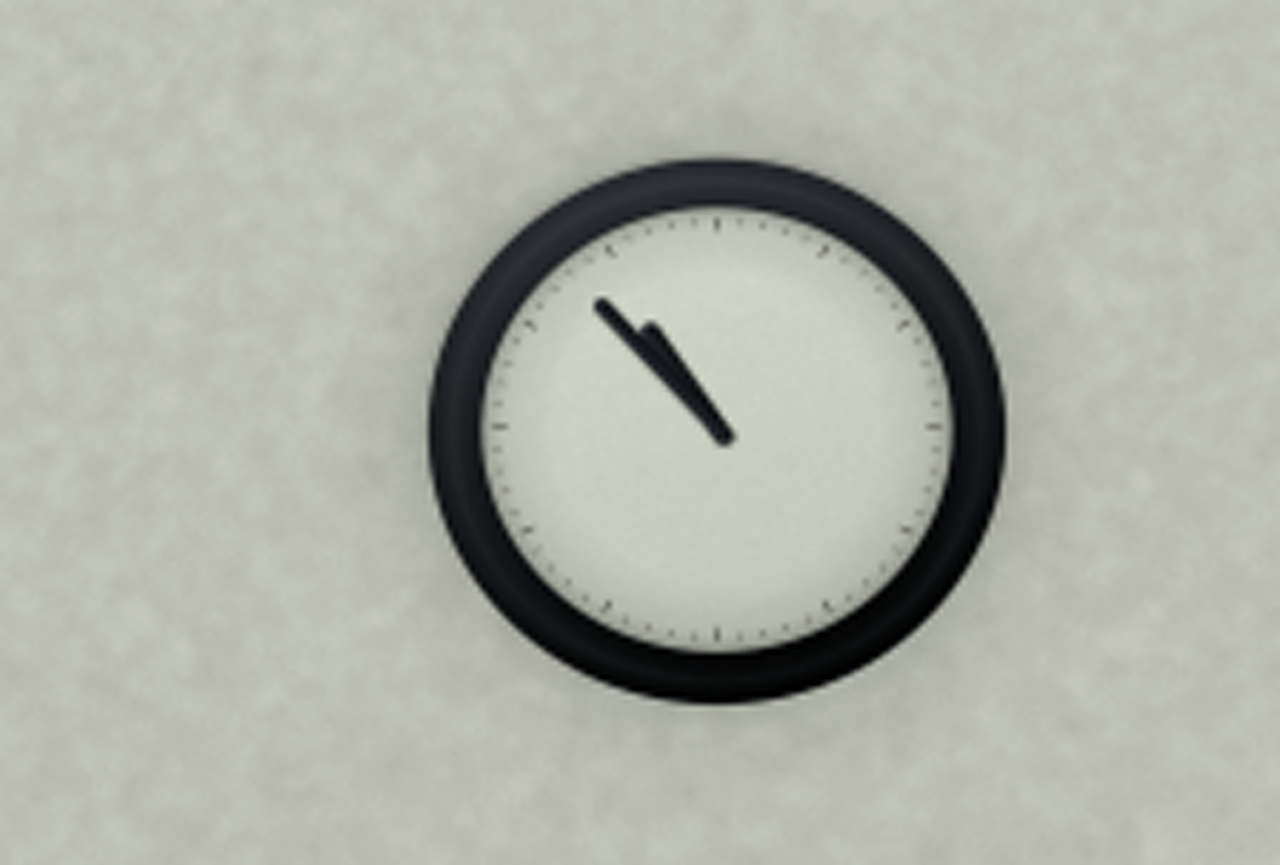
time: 10:53
